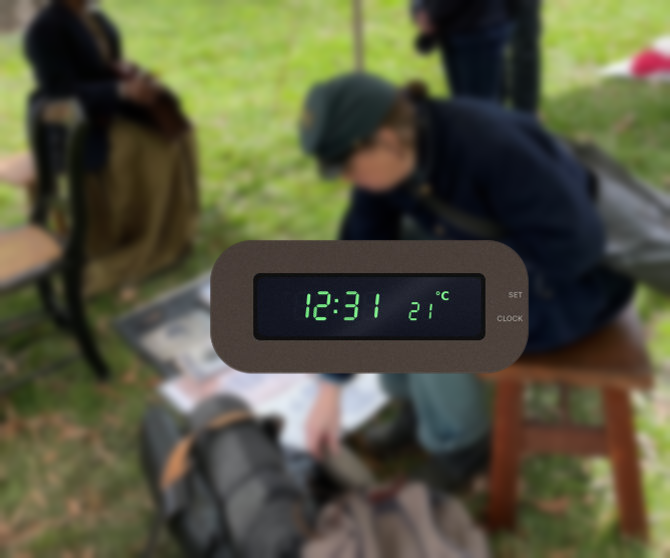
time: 12:31
